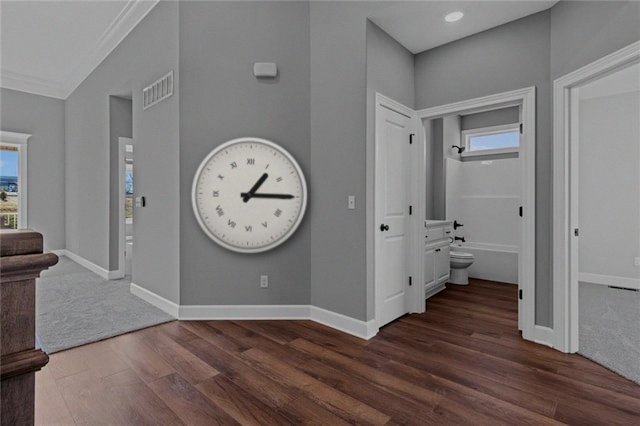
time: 1:15
